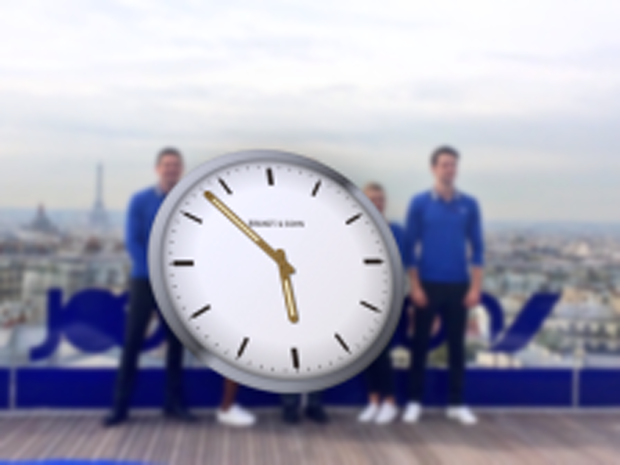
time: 5:53
